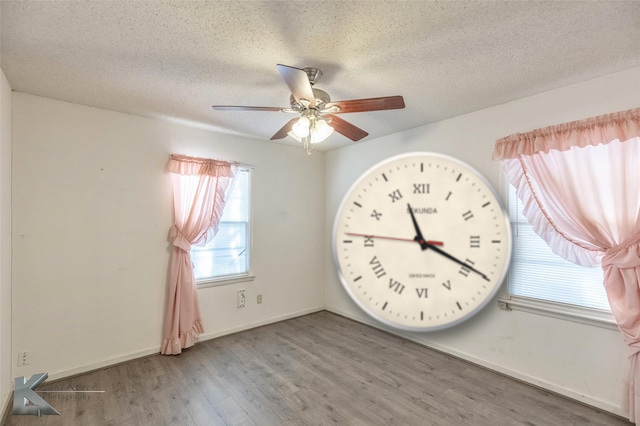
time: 11:19:46
